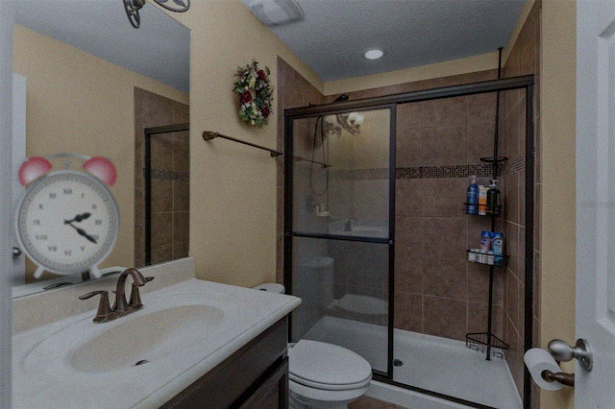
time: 2:21
